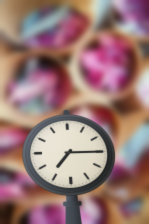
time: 7:15
